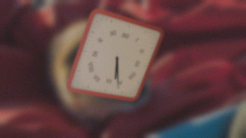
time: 5:26
